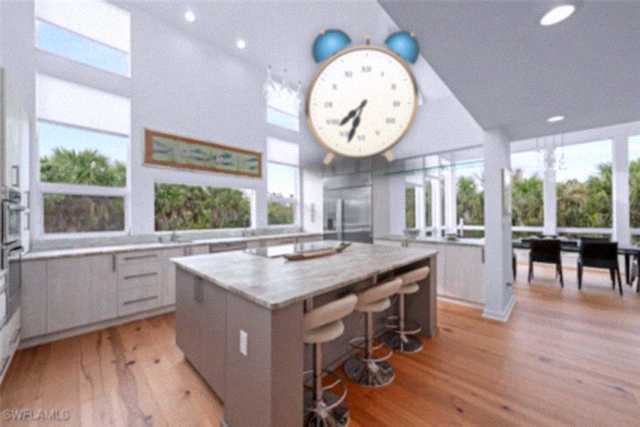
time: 7:33
